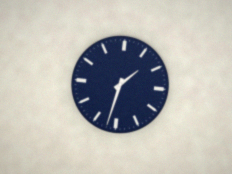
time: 1:32
